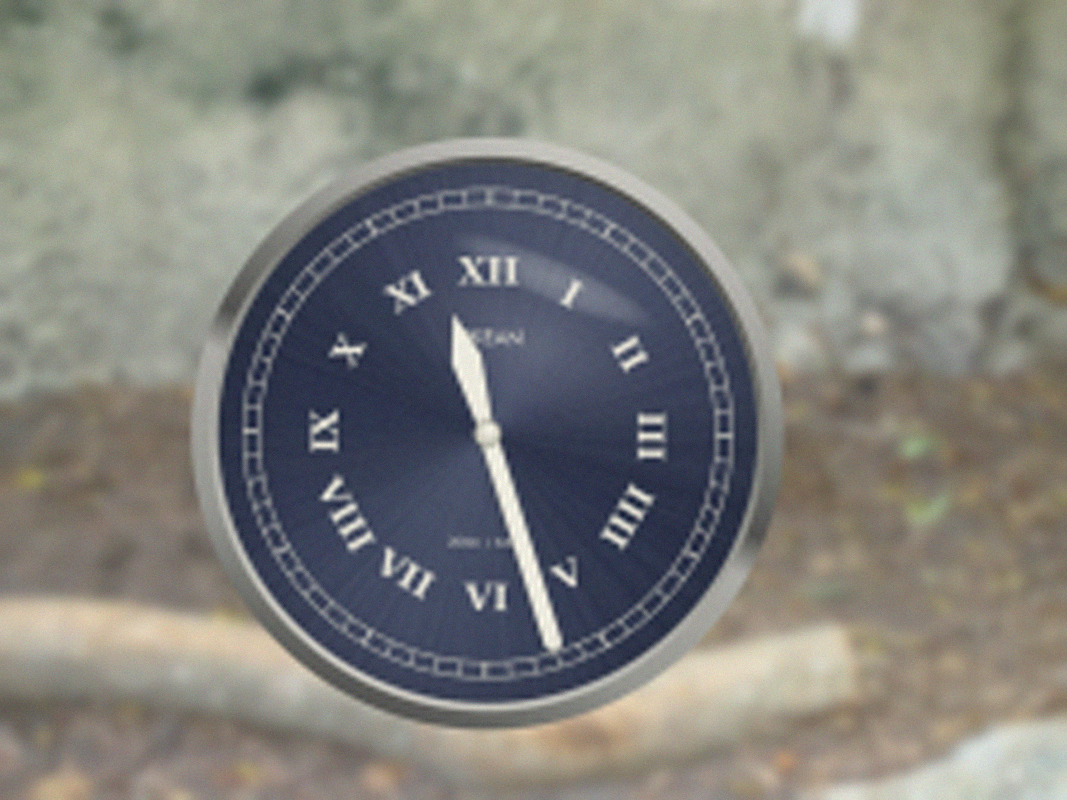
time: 11:27
